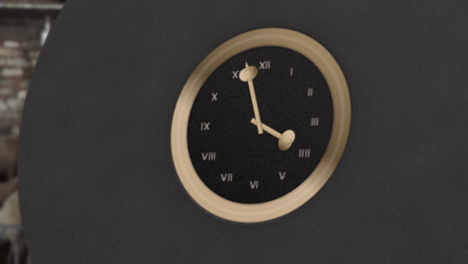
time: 3:57
